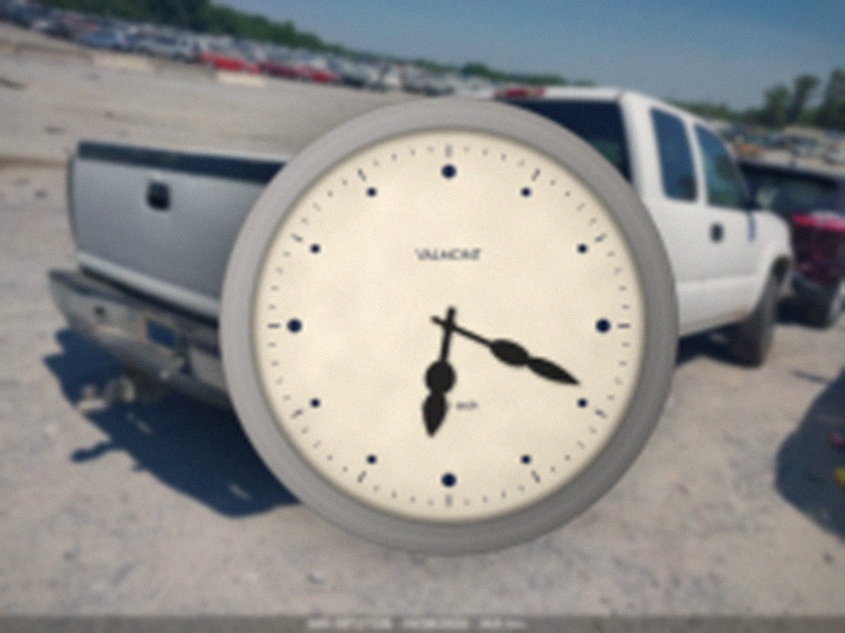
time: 6:19
